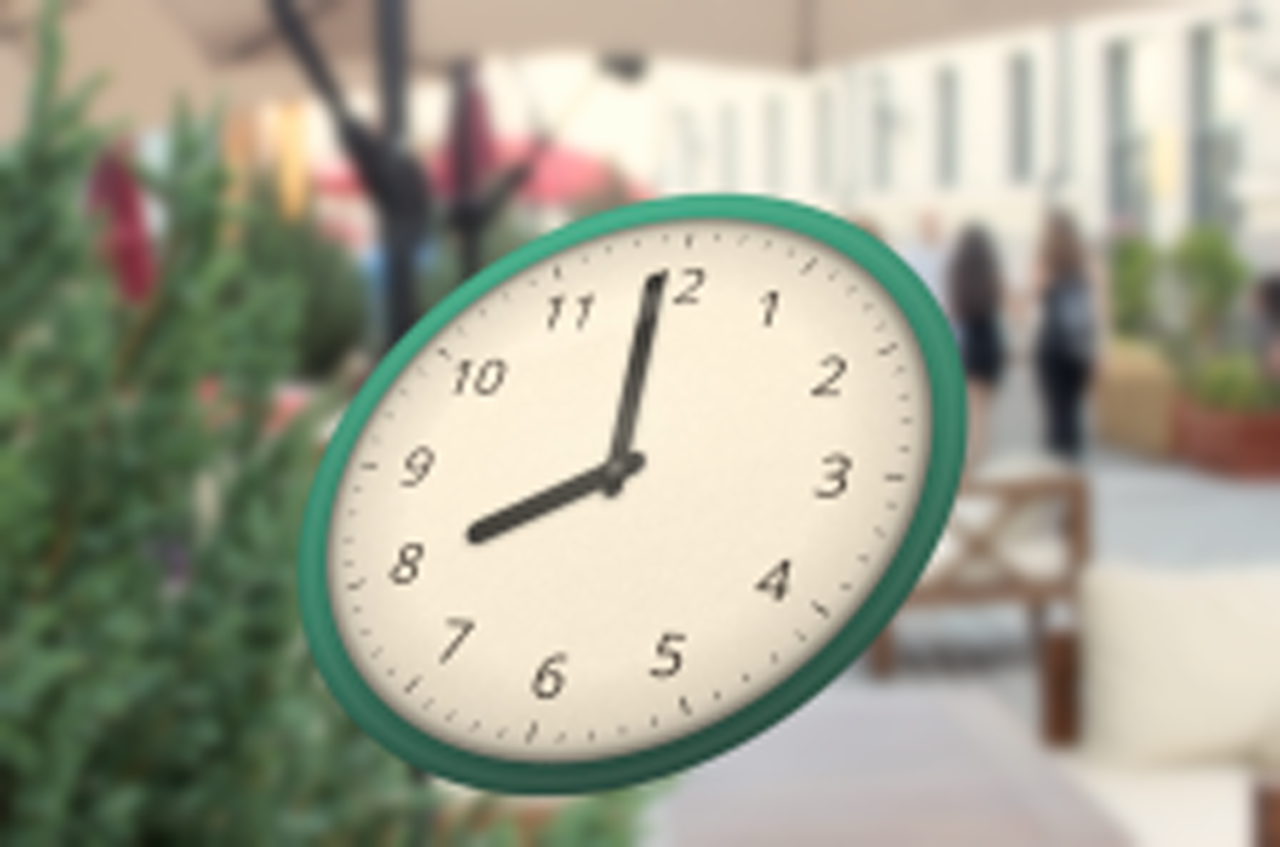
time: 7:59
